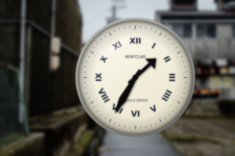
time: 1:35
